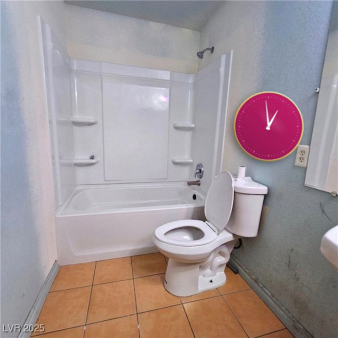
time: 12:59
